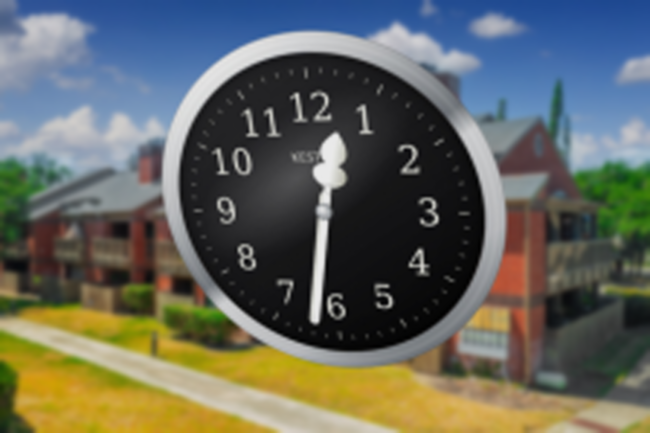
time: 12:32
